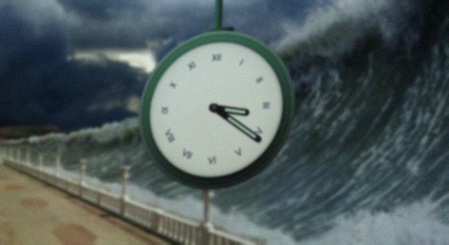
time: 3:21
